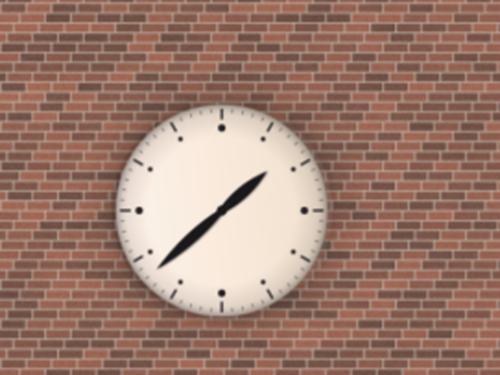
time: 1:38
